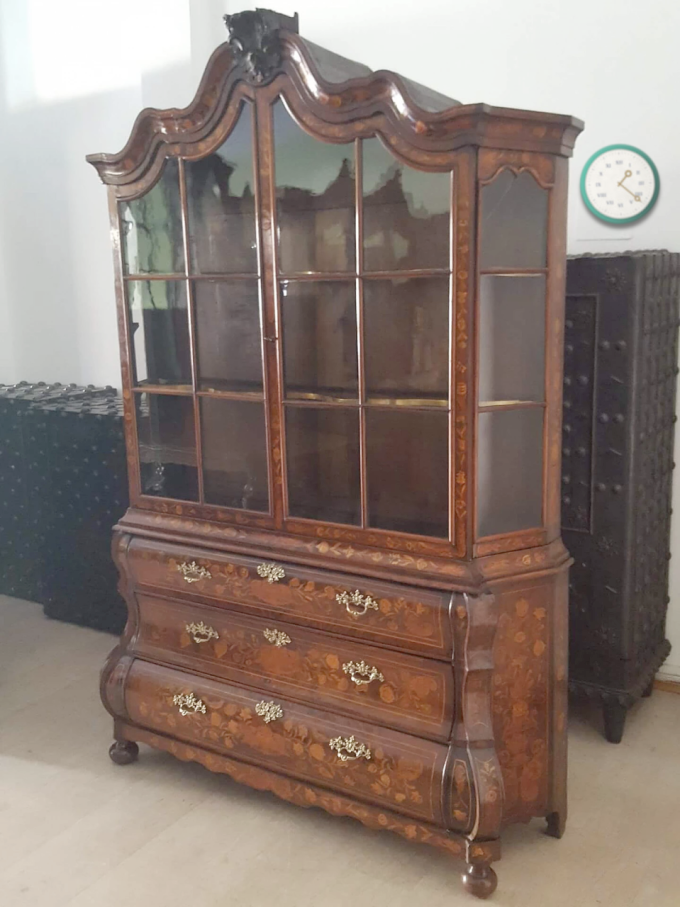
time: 1:22
